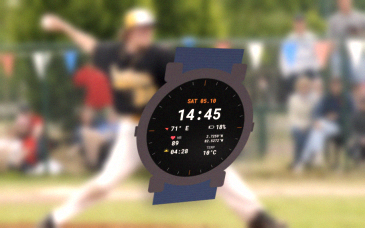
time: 14:45
